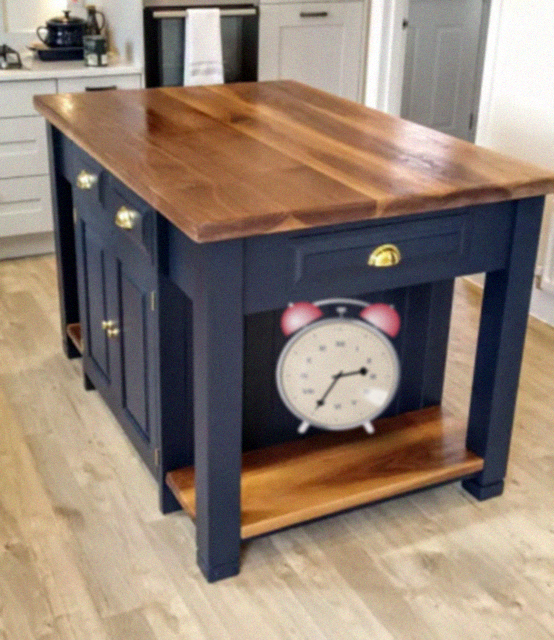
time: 2:35
